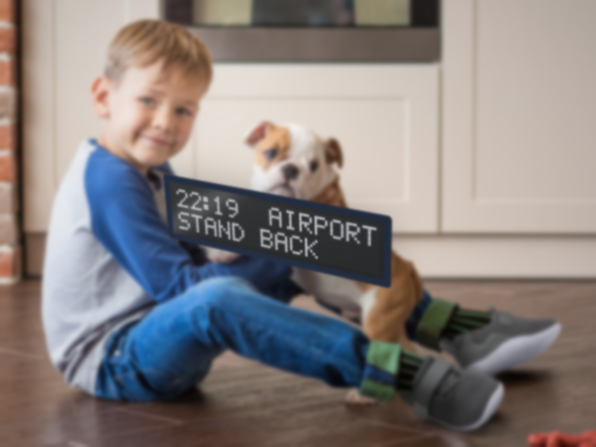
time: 22:19
